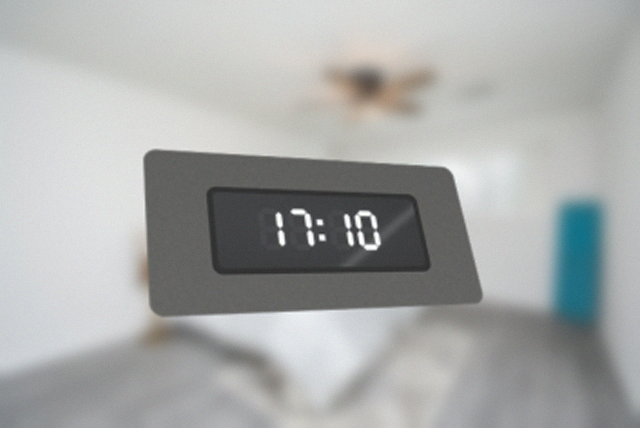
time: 17:10
